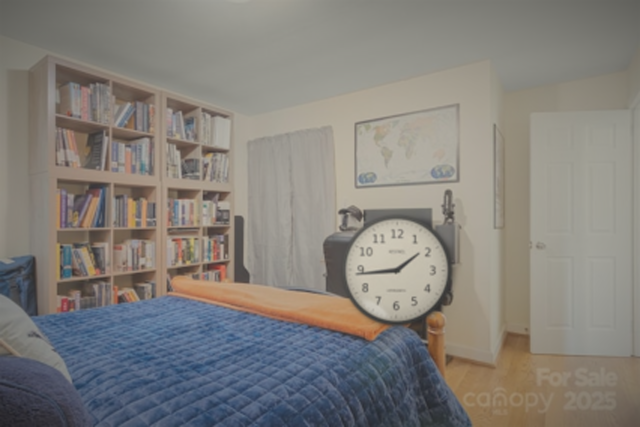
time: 1:44
